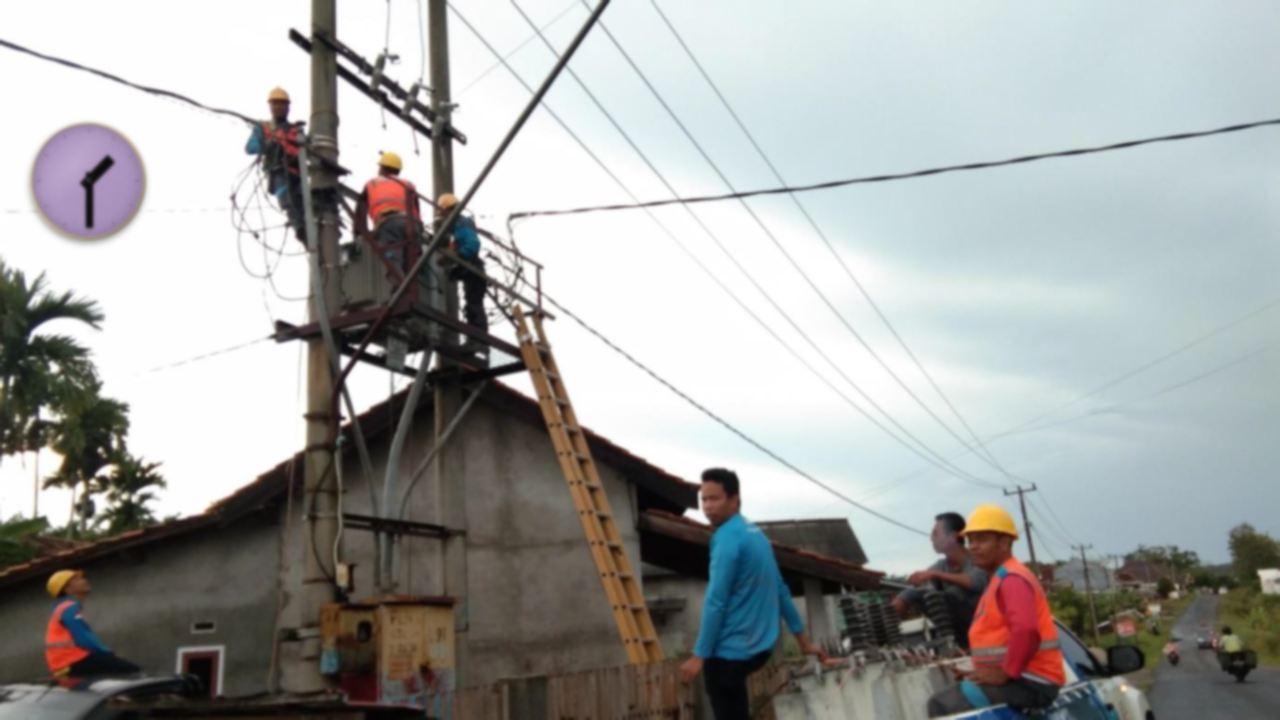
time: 1:30
